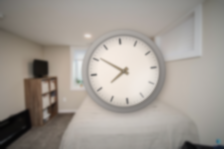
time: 7:51
